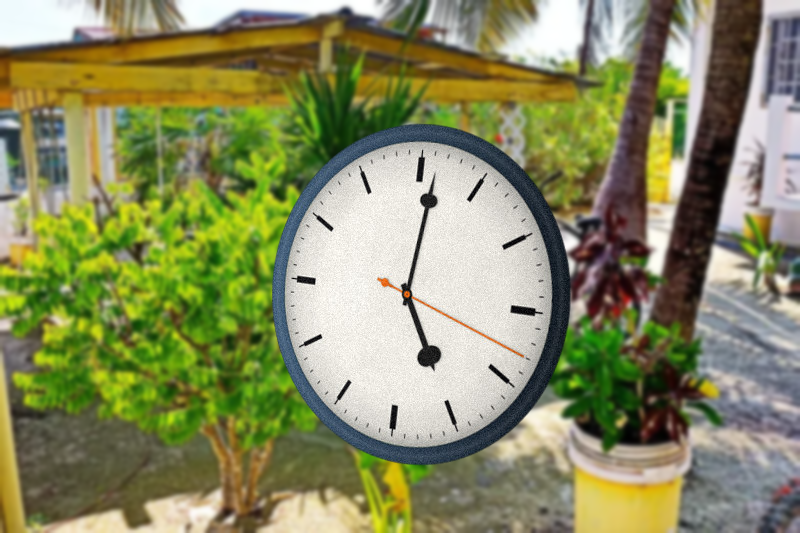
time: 5:01:18
